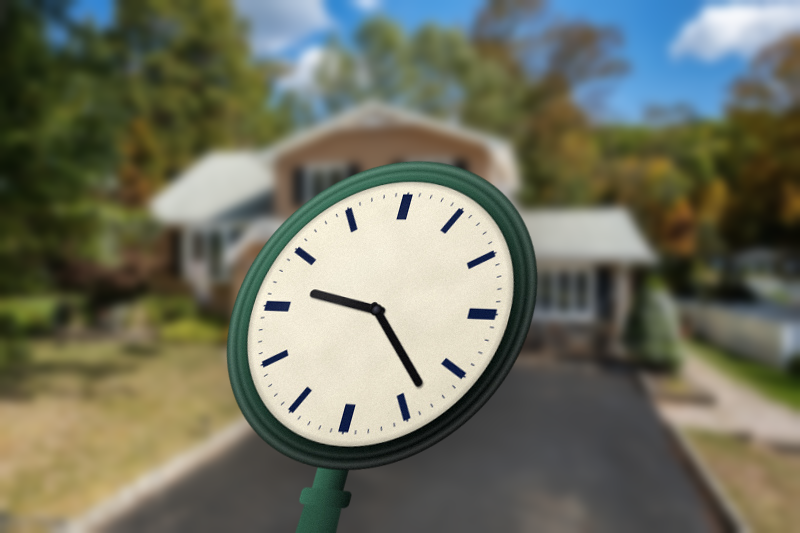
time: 9:23
